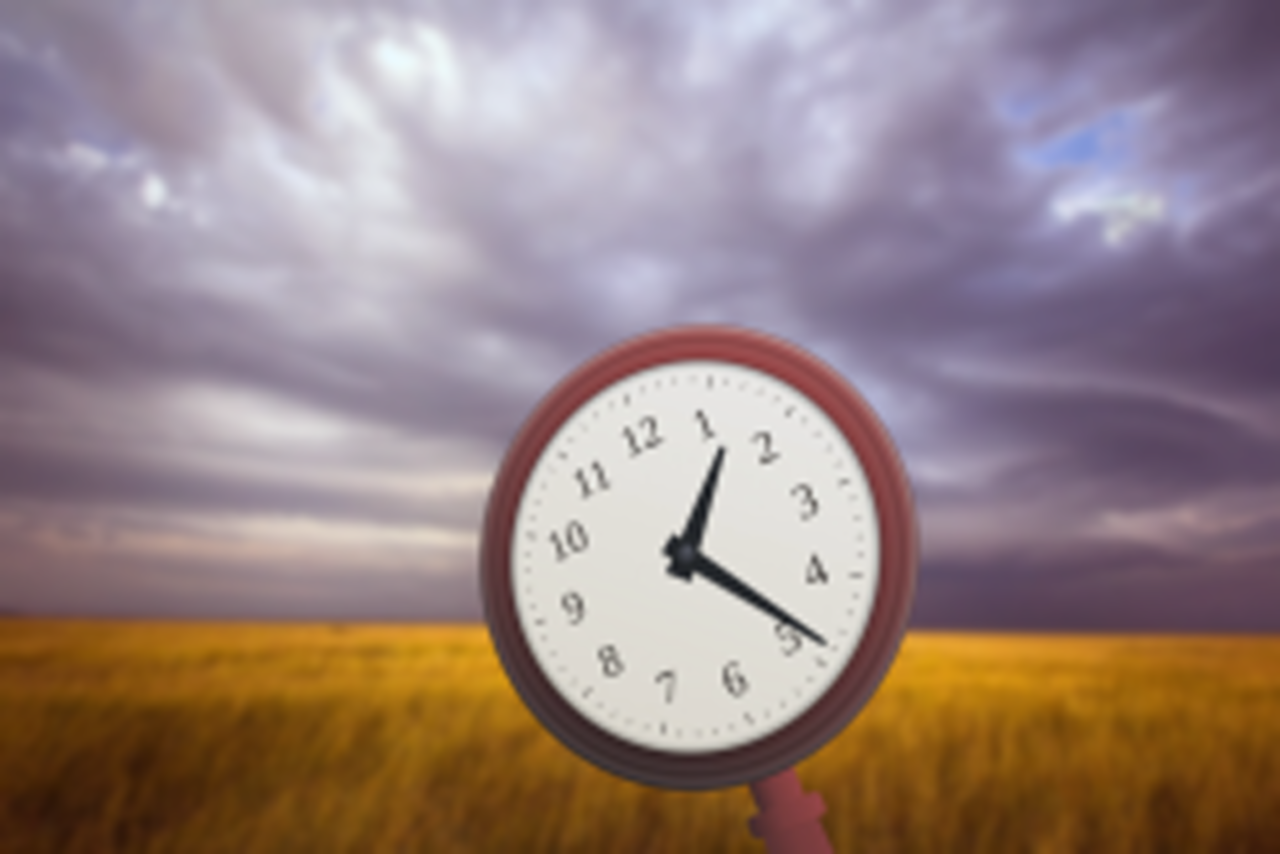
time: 1:24
